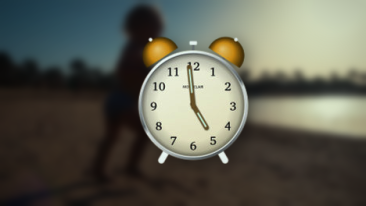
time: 4:59
